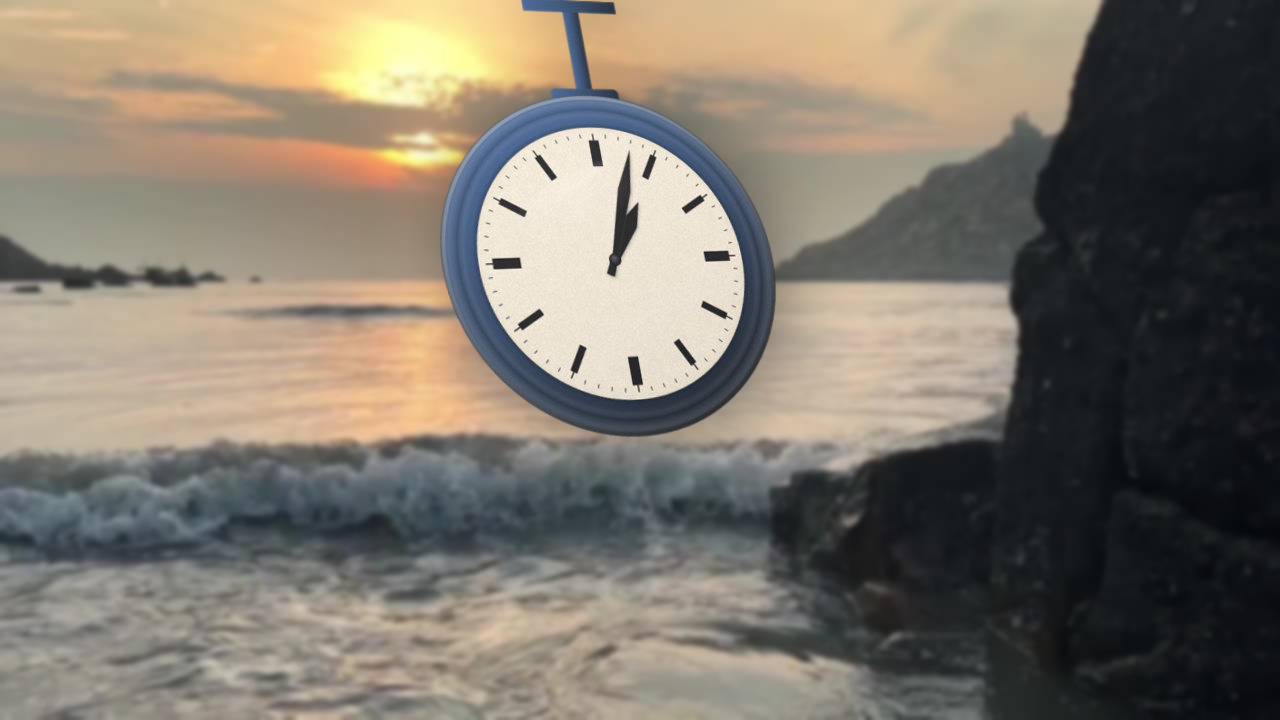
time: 1:03
